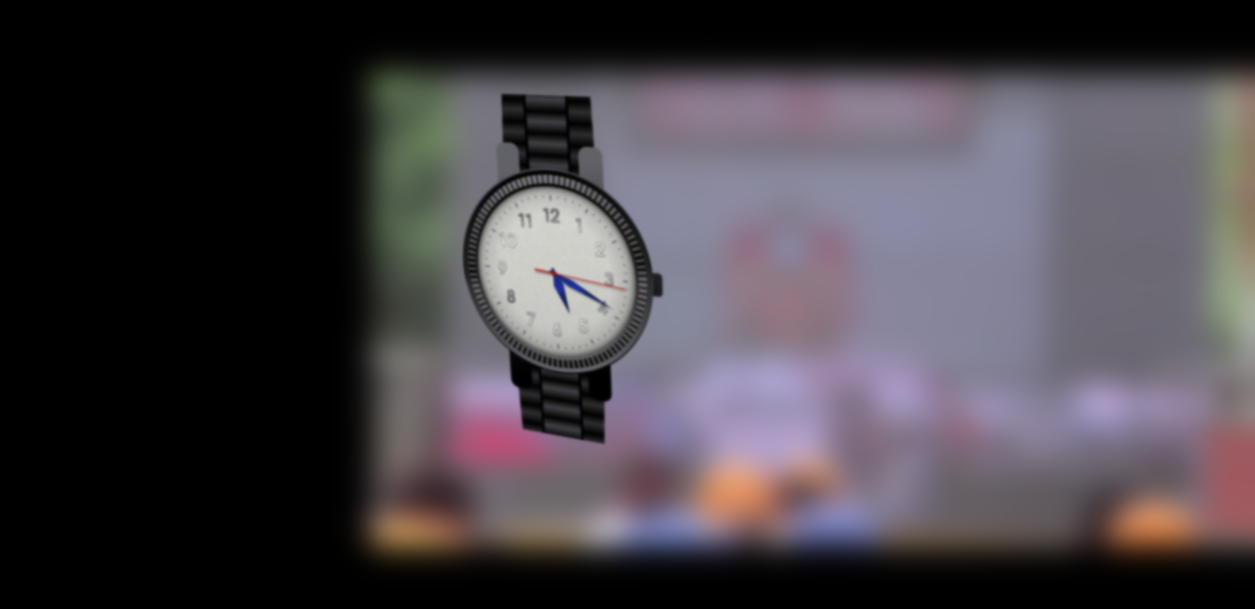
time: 5:19:16
